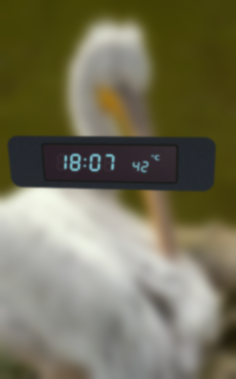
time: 18:07
